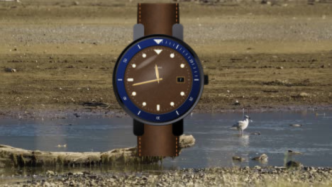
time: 11:43
